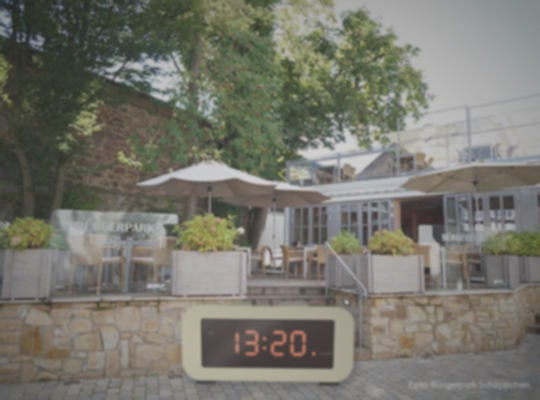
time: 13:20
